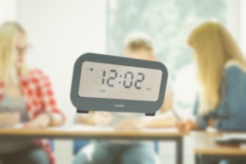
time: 12:02
